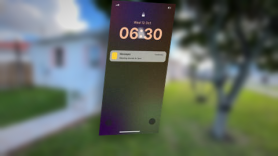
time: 6:30
